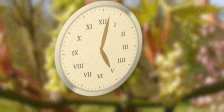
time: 5:02
